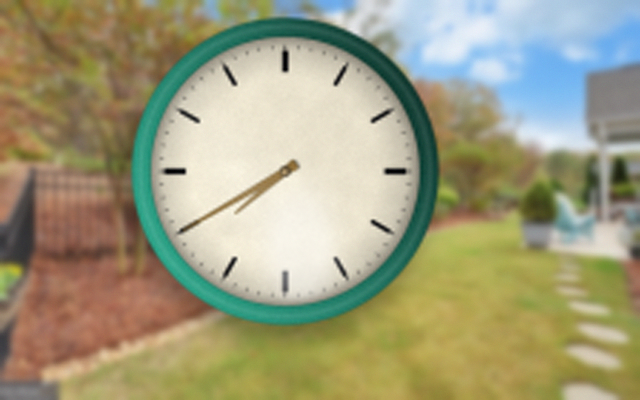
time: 7:40
